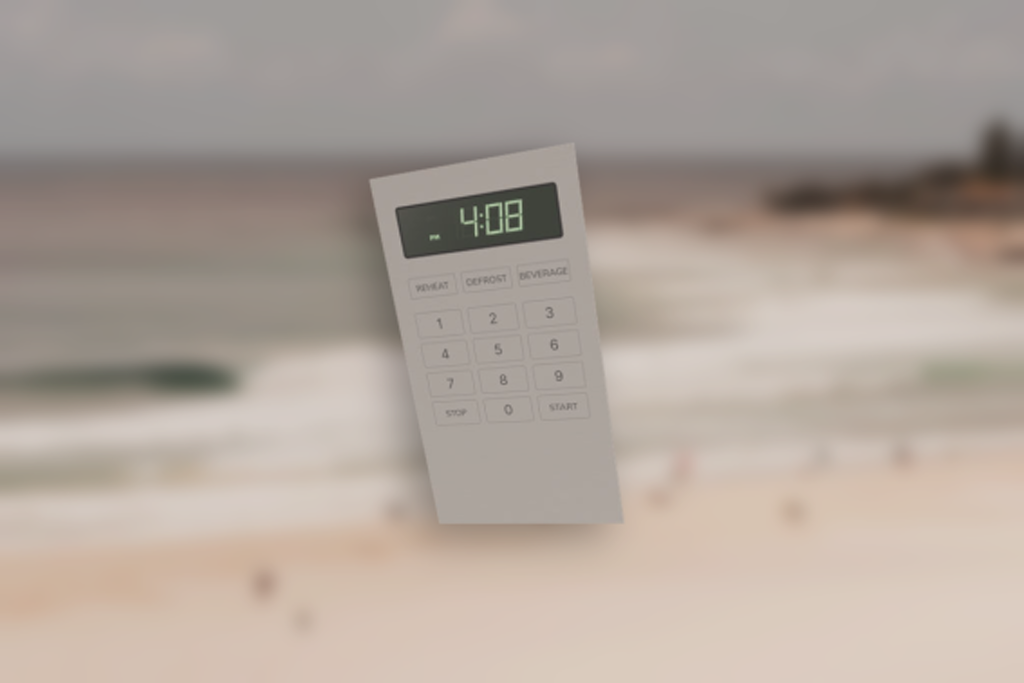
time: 4:08
